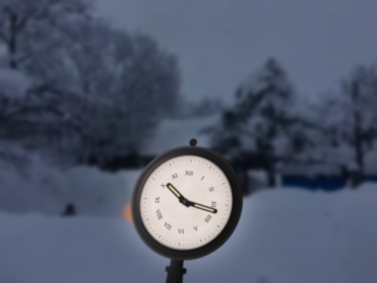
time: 10:17
